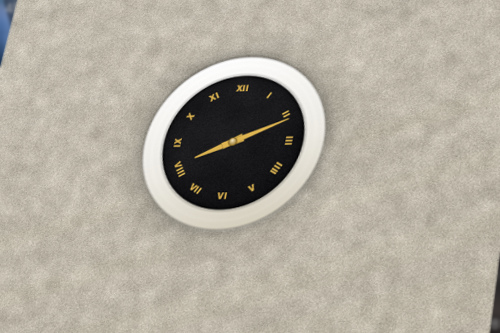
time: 8:11
